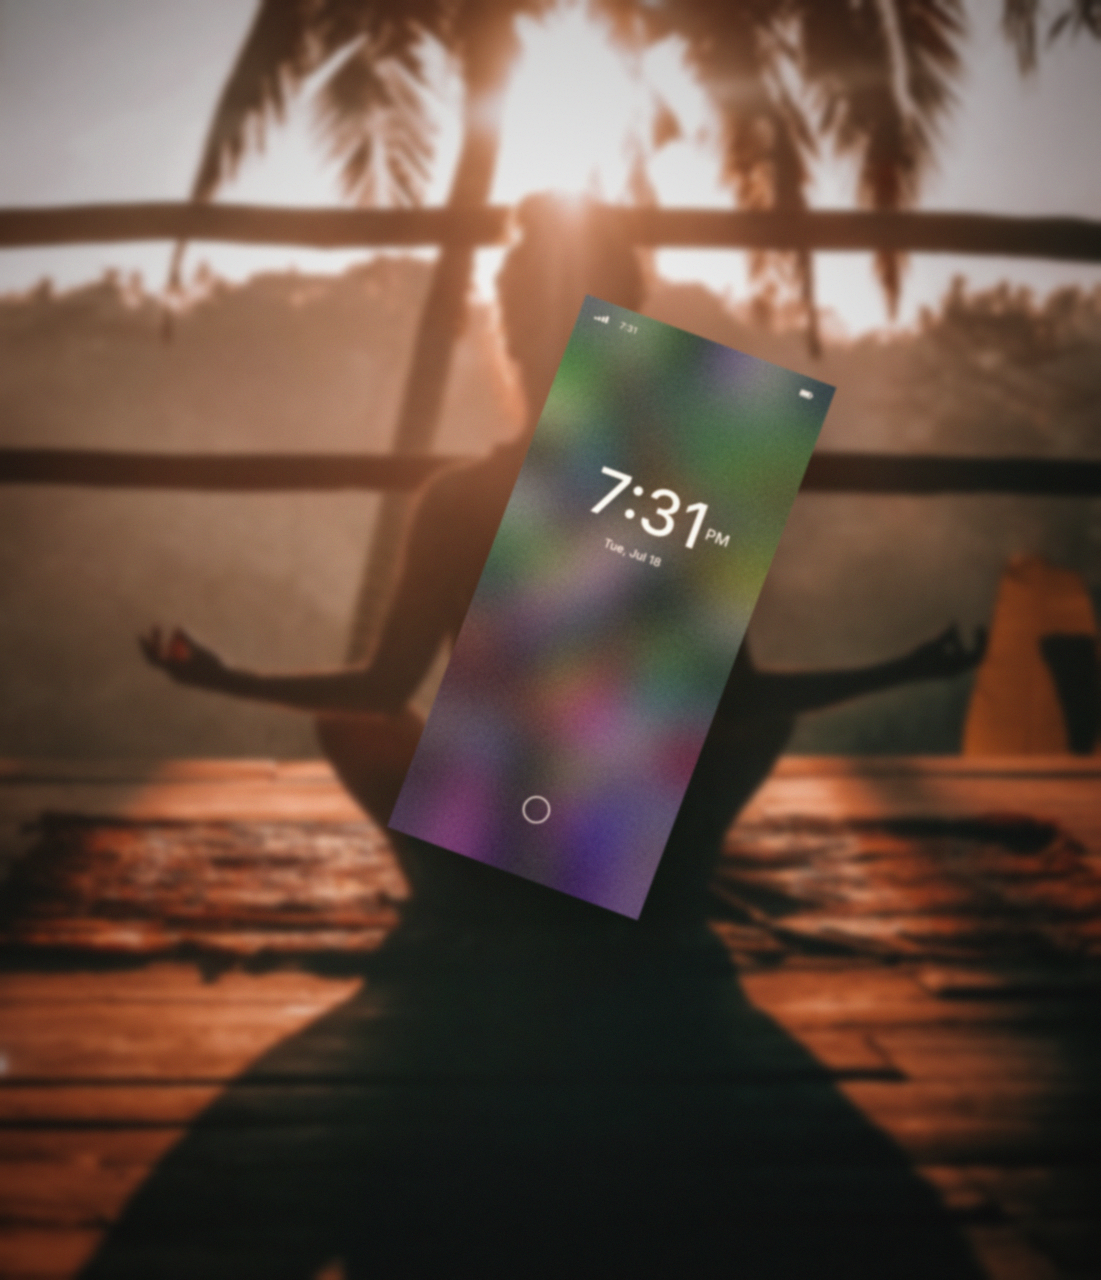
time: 7:31
